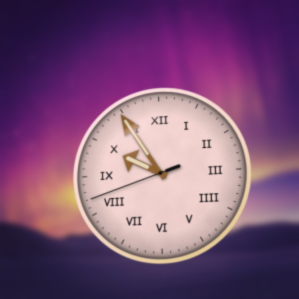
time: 9:54:42
